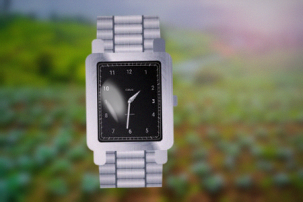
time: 1:31
